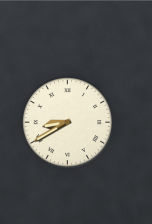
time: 8:40
